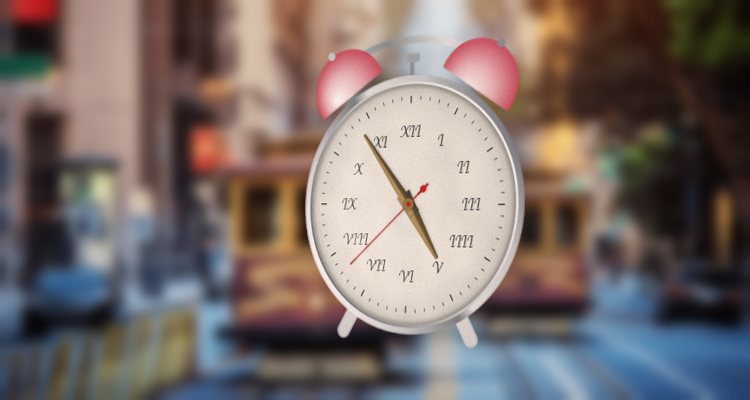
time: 4:53:38
